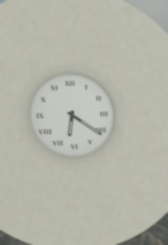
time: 6:21
